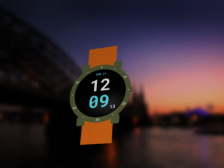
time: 12:09
